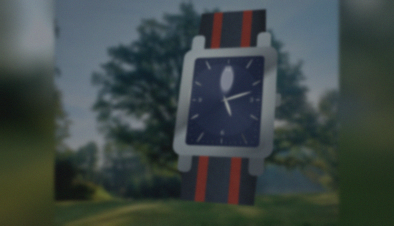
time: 5:12
